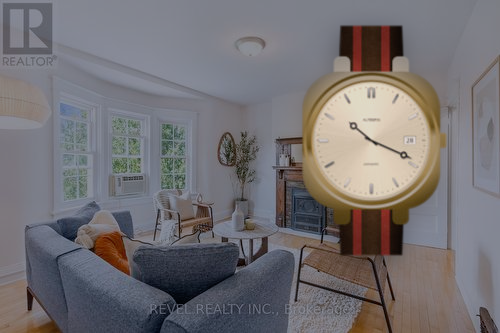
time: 10:19
